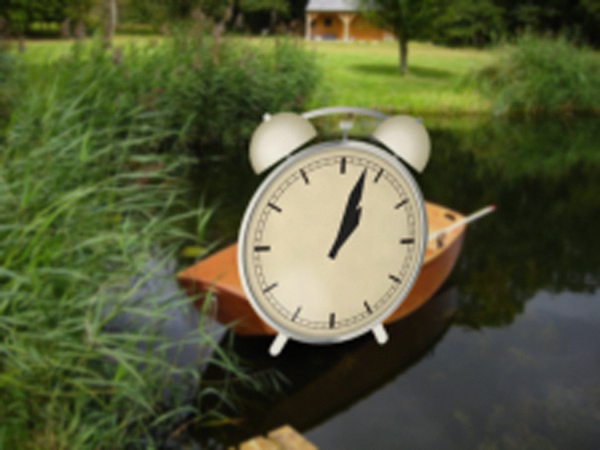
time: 1:03
